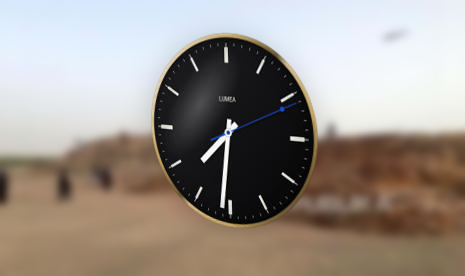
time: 7:31:11
